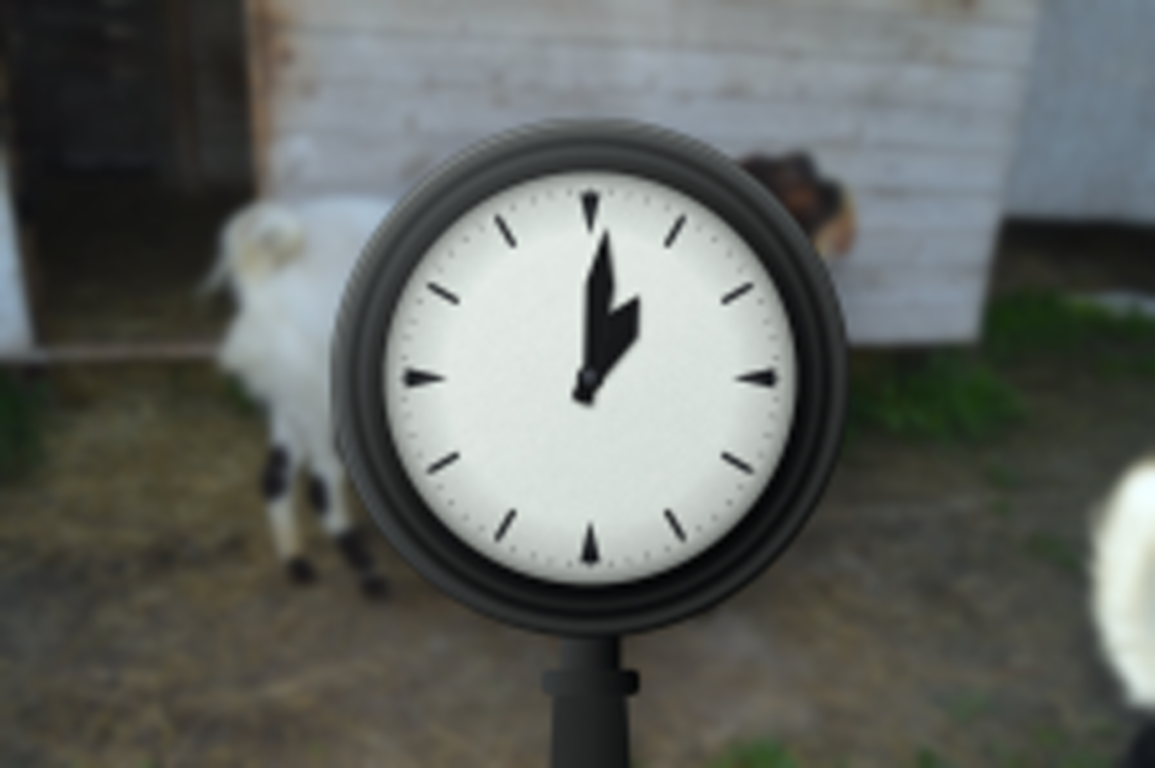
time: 1:01
